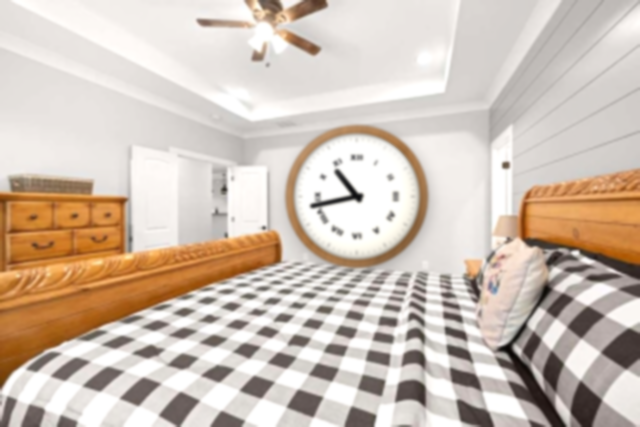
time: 10:43
